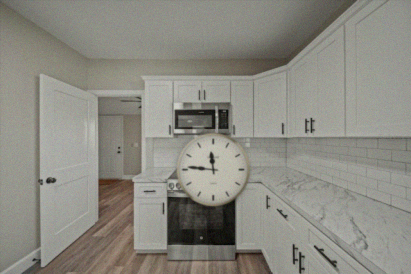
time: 11:46
